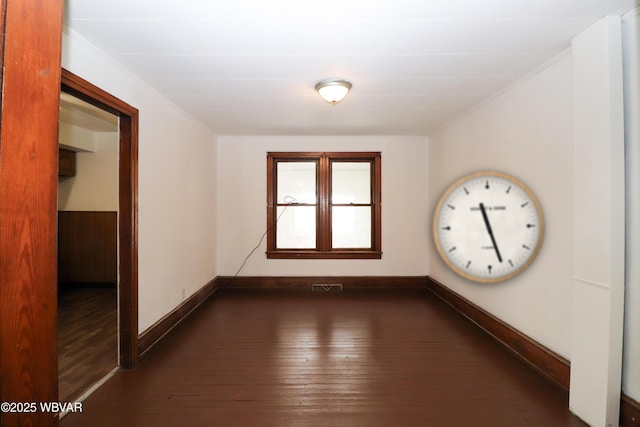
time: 11:27
